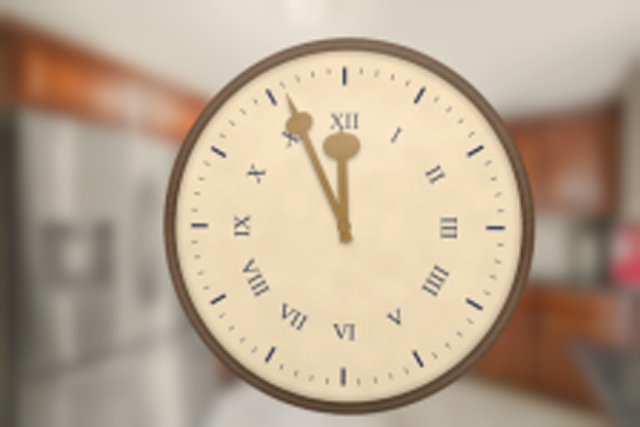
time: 11:56
